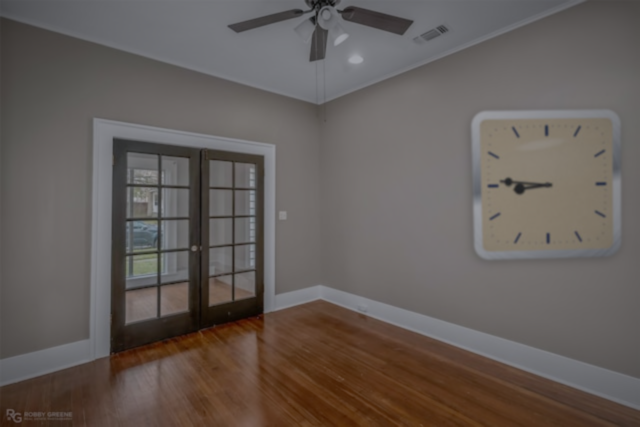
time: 8:46
